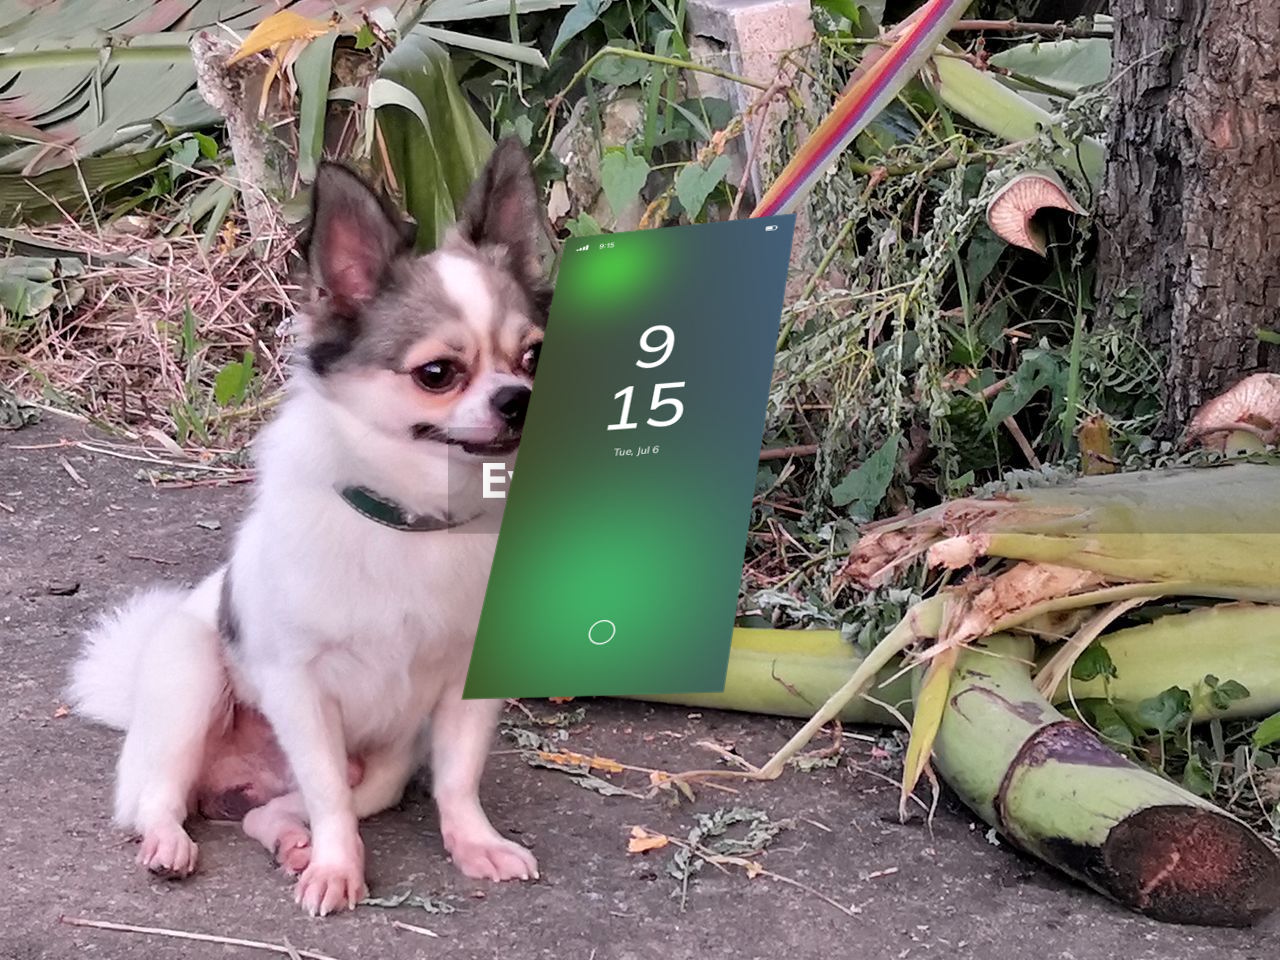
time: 9:15
